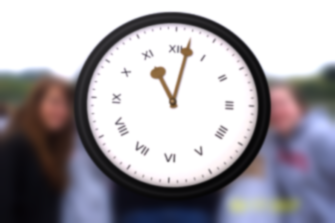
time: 11:02
